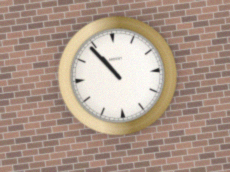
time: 10:54
